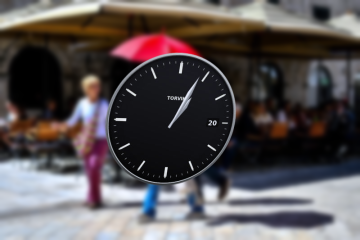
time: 1:04
